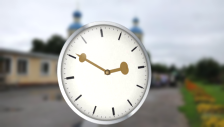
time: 2:51
